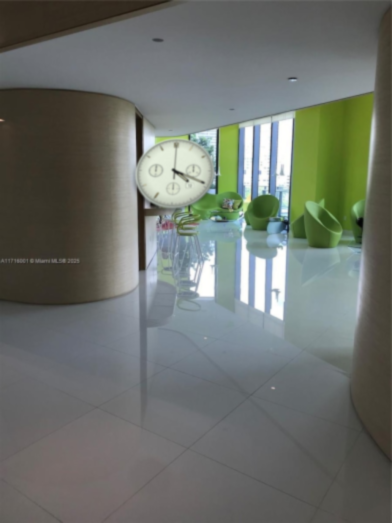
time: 4:19
